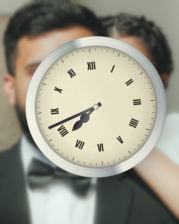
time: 7:42
